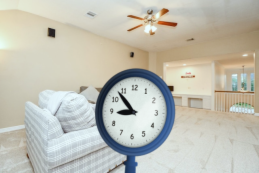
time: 8:53
